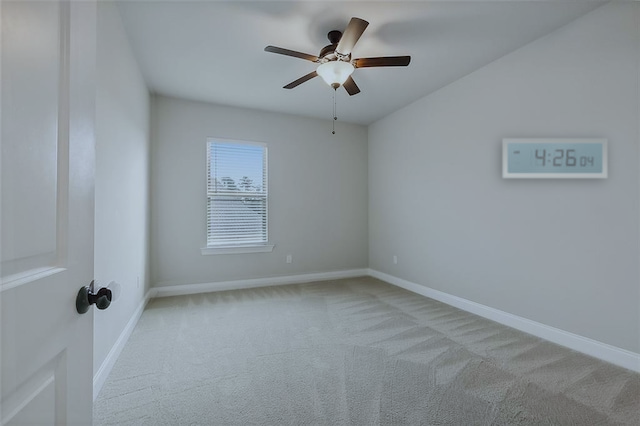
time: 4:26
